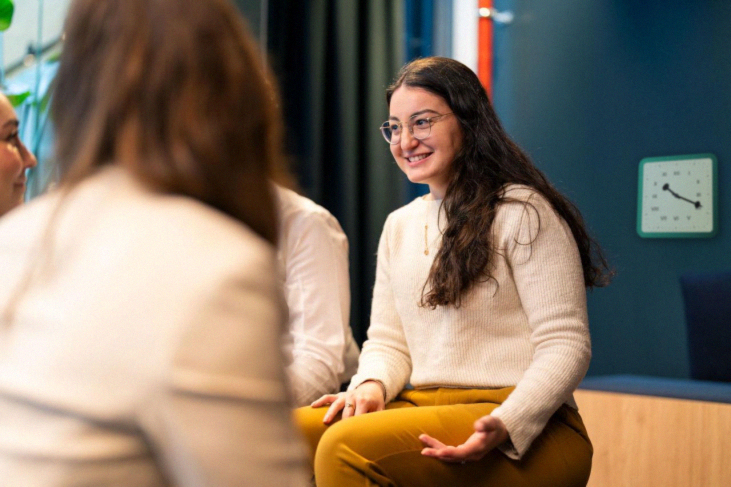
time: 10:19
